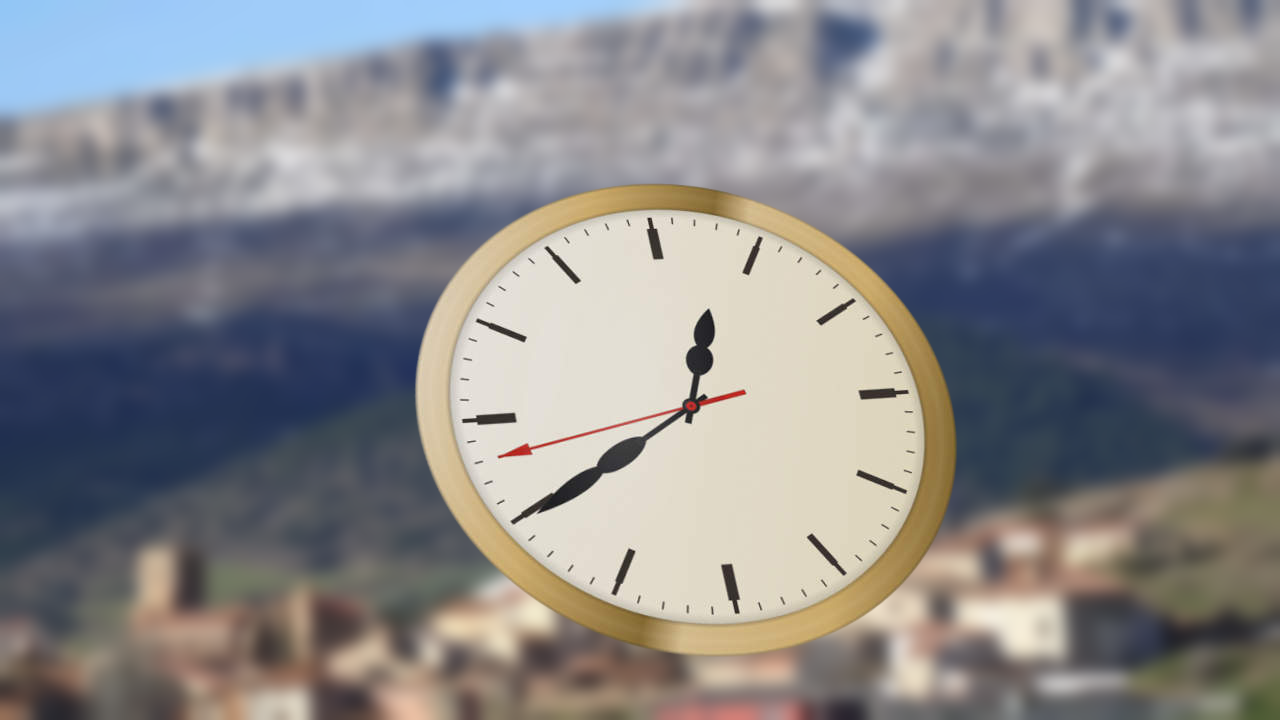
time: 12:39:43
